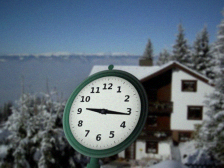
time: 9:16
